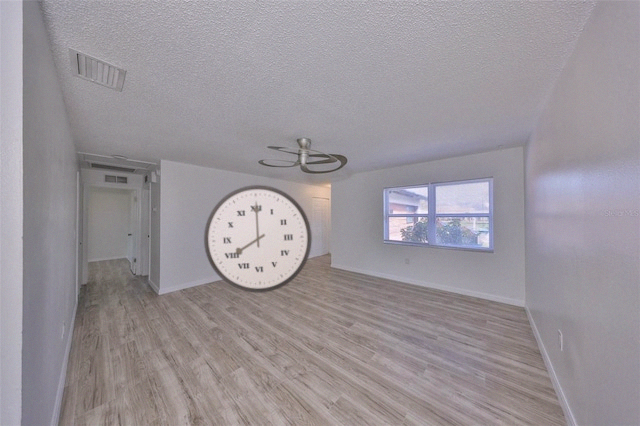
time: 8:00
